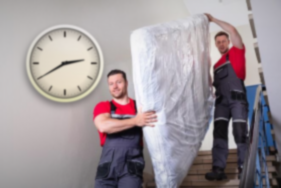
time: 2:40
